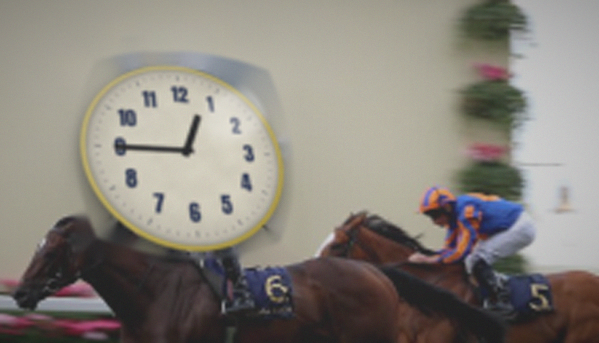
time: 12:45
